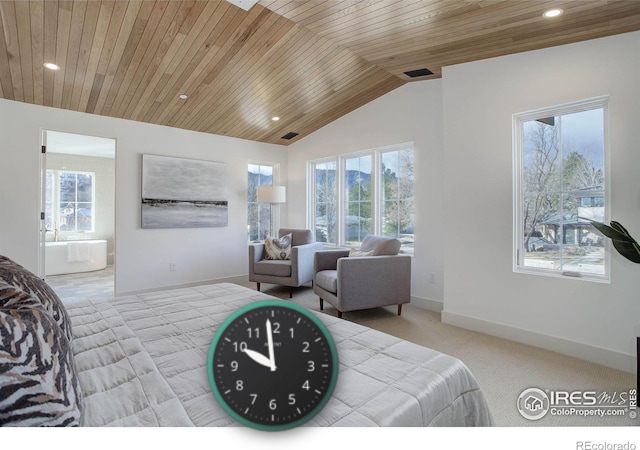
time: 9:59
